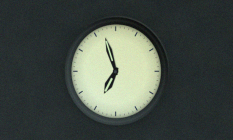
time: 6:57
